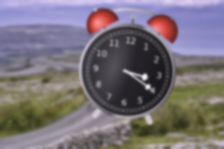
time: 3:20
